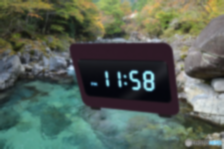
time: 11:58
